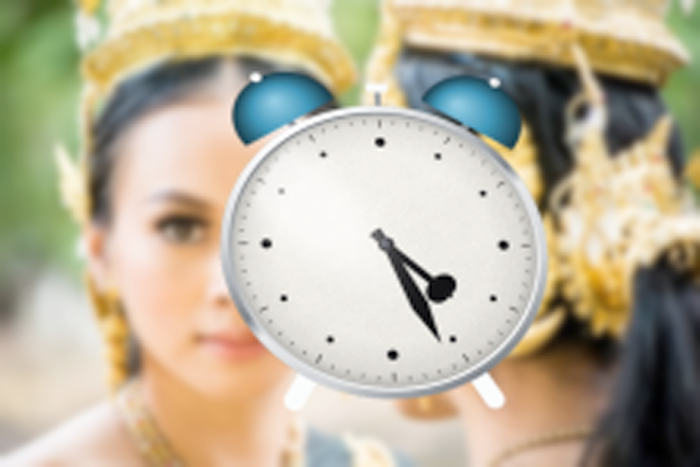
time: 4:26
